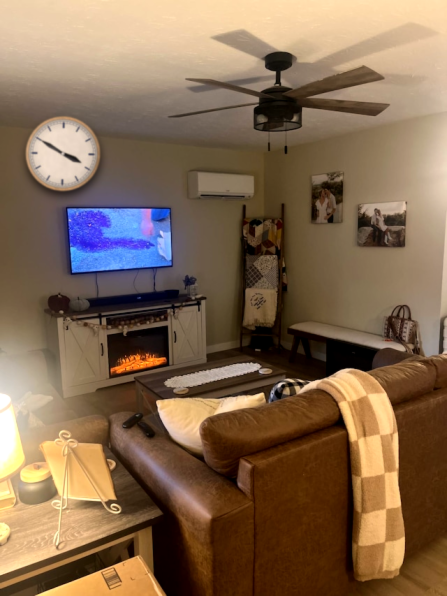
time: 3:50
